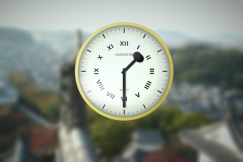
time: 1:30
